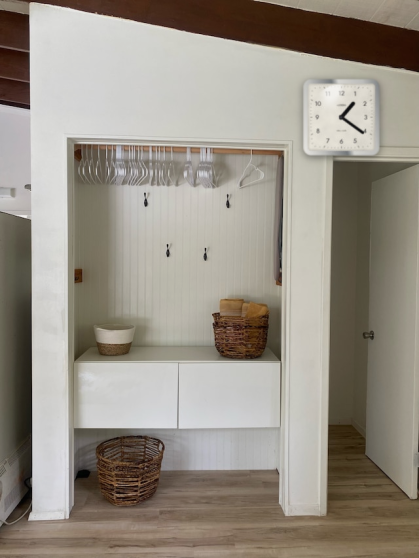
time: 1:21
